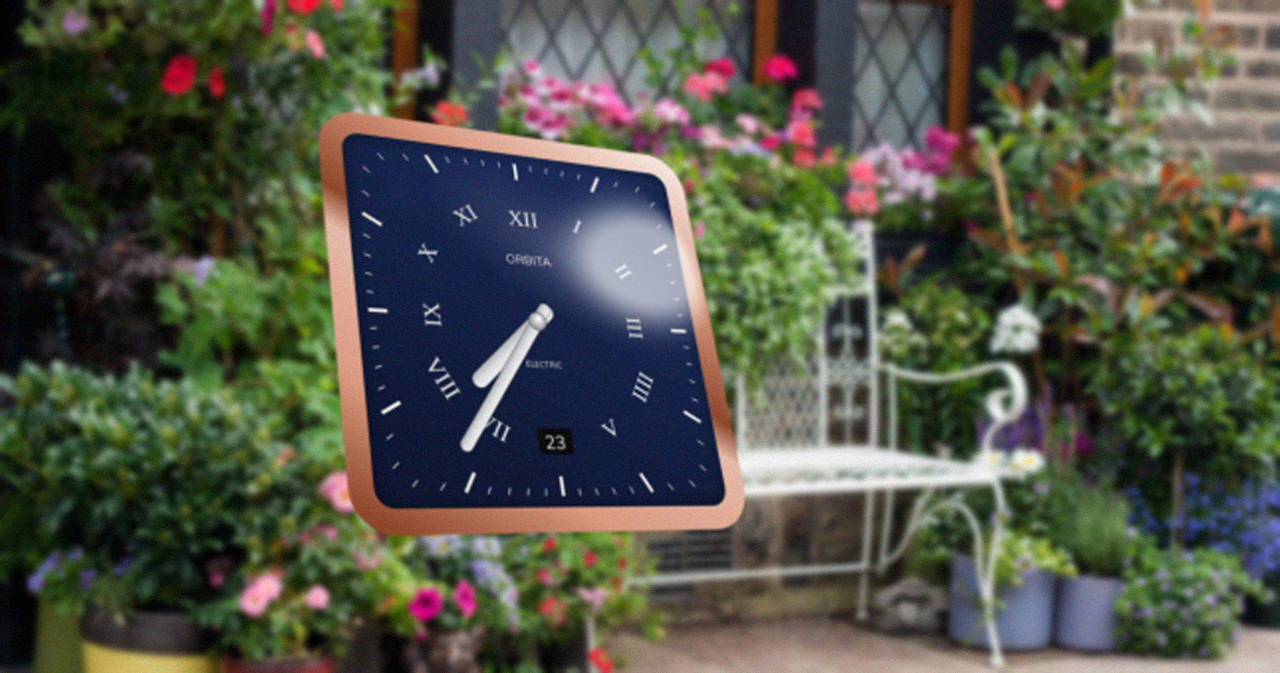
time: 7:36
